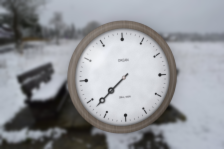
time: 7:38
